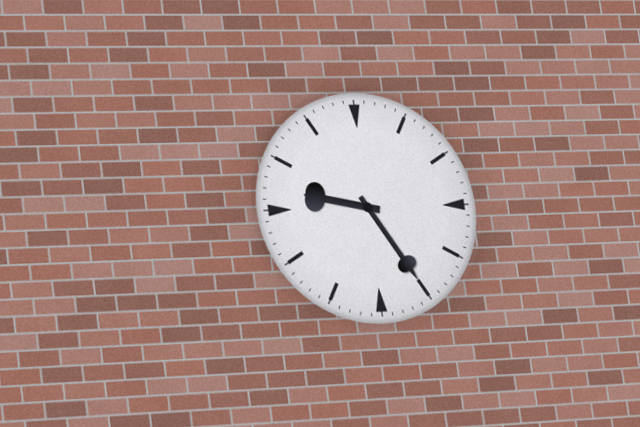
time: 9:25
